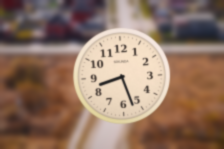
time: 8:27
